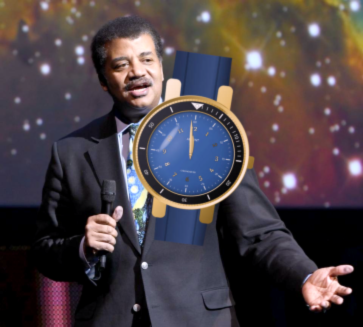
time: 11:59
